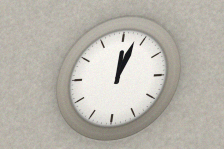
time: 12:03
